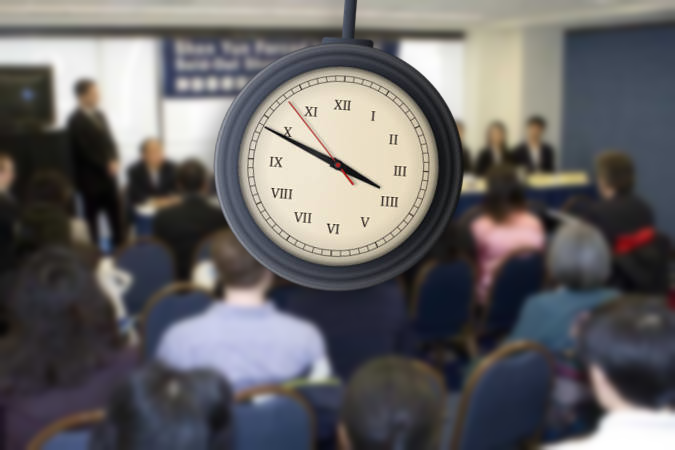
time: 3:48:53
